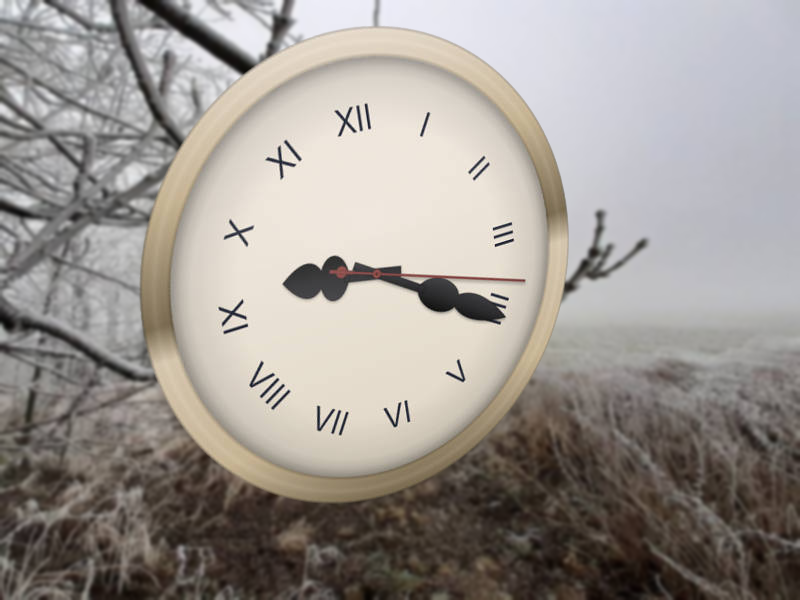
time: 9:20:18
